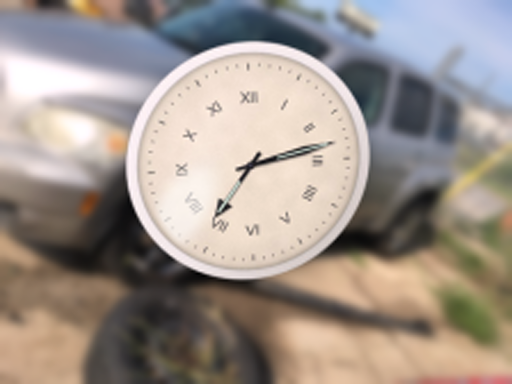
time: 7:13
